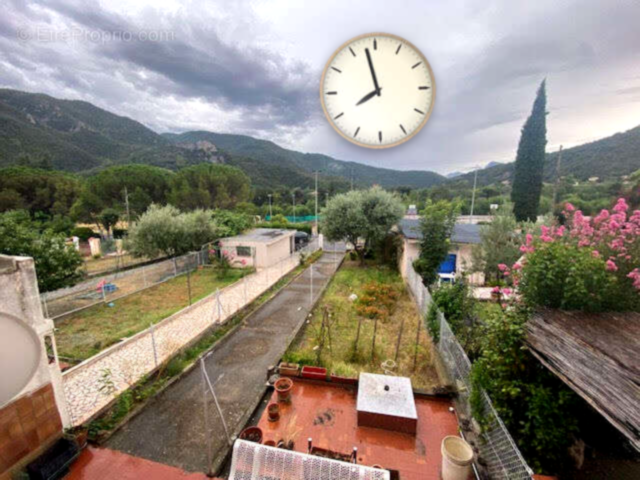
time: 7:58
